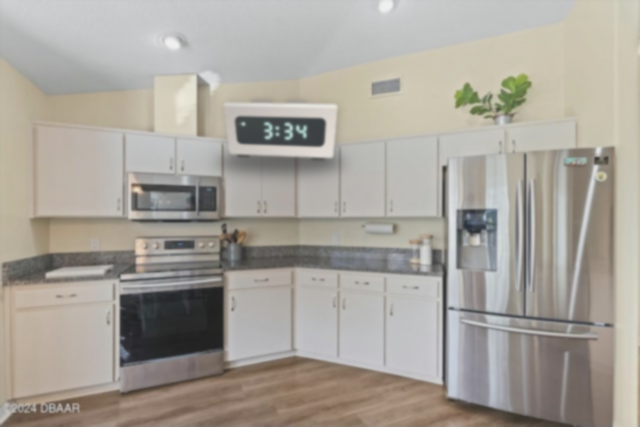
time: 3:34
